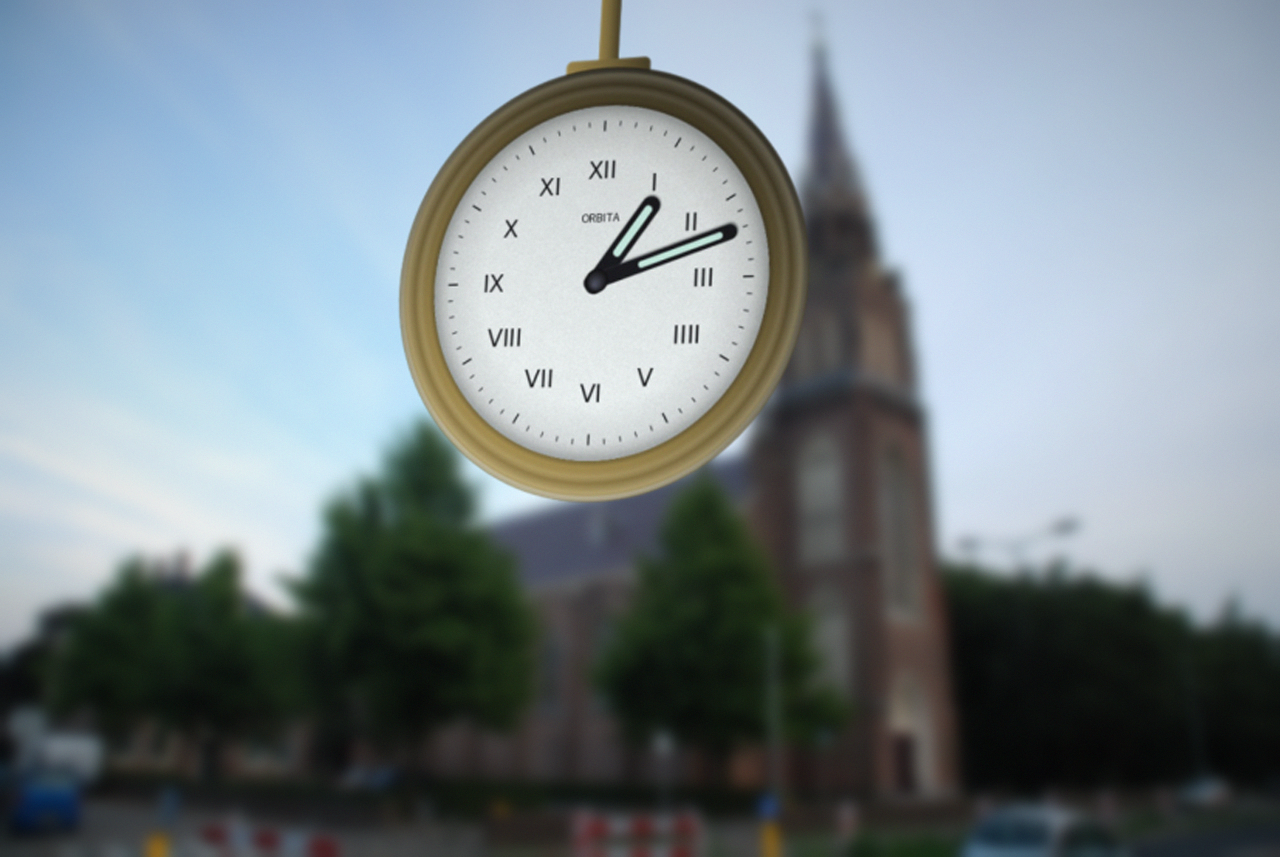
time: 1:12
